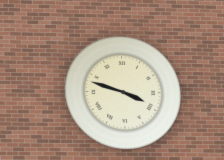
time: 3:48
